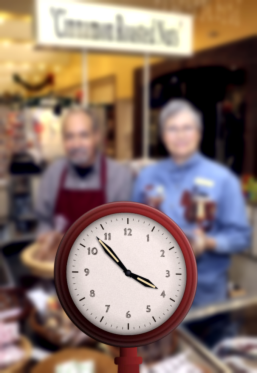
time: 3:53
